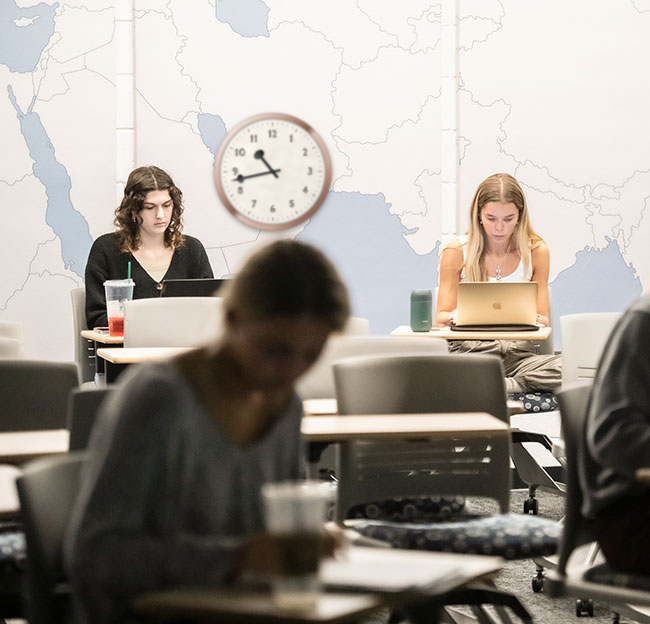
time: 10:43
